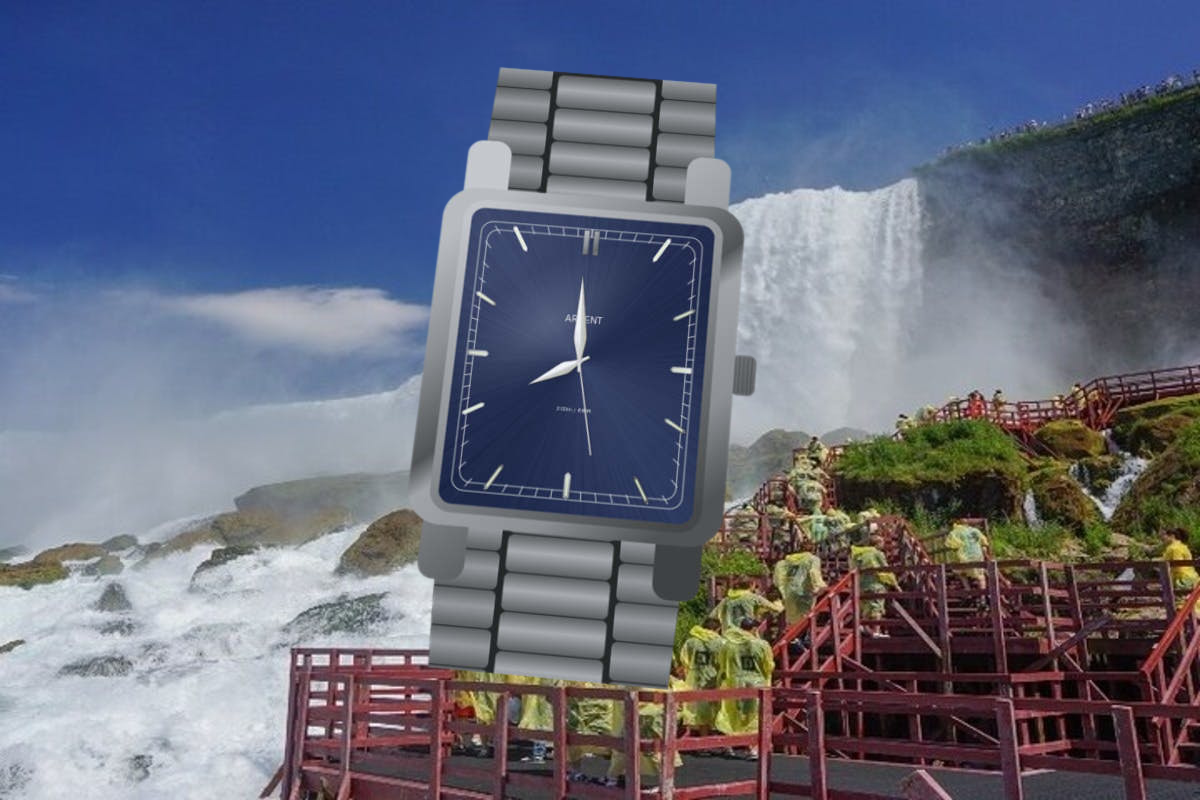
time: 7:59:28
